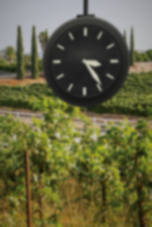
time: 3:24
